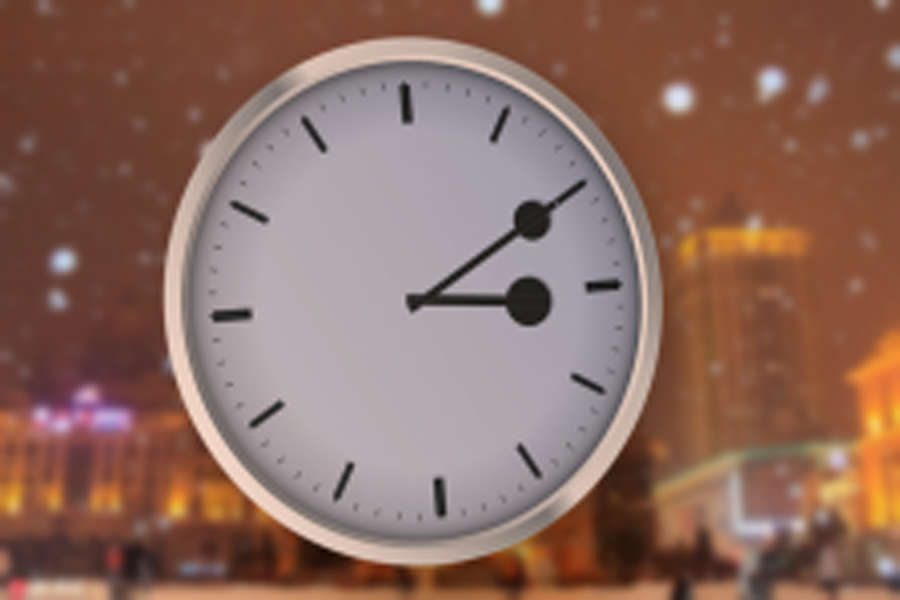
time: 3:10
